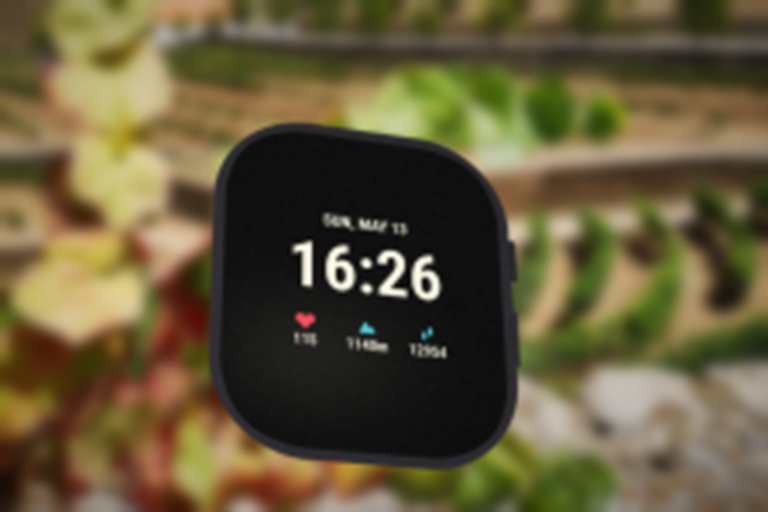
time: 16:26
